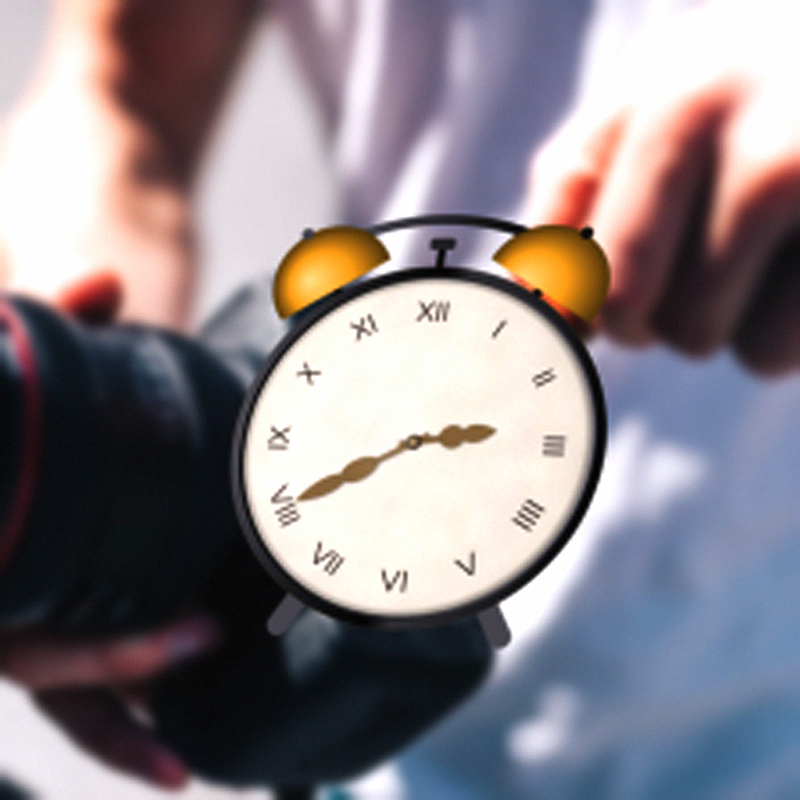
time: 2:40
